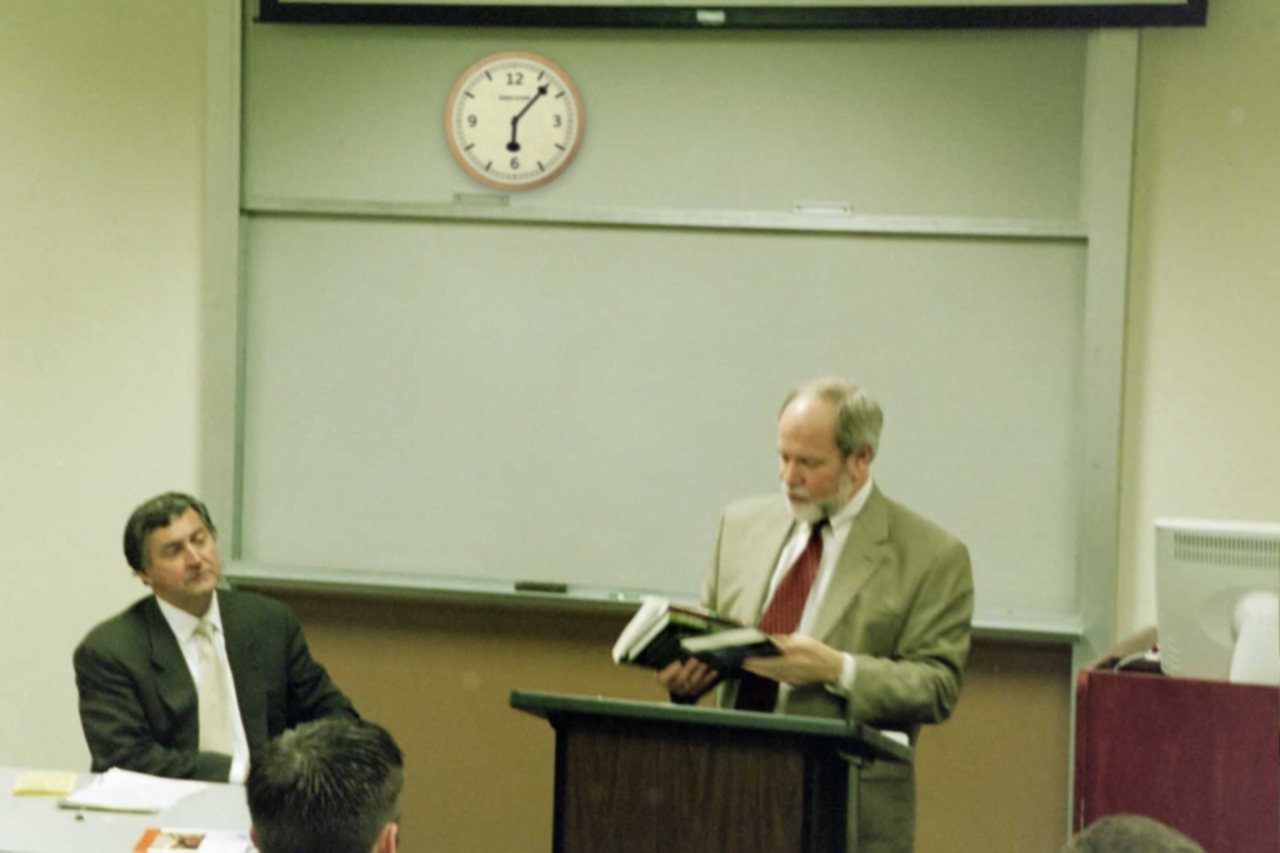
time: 6:07
